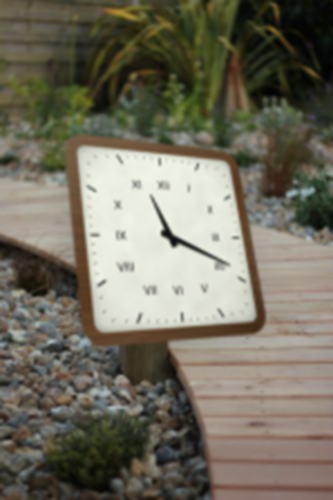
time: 11:19
